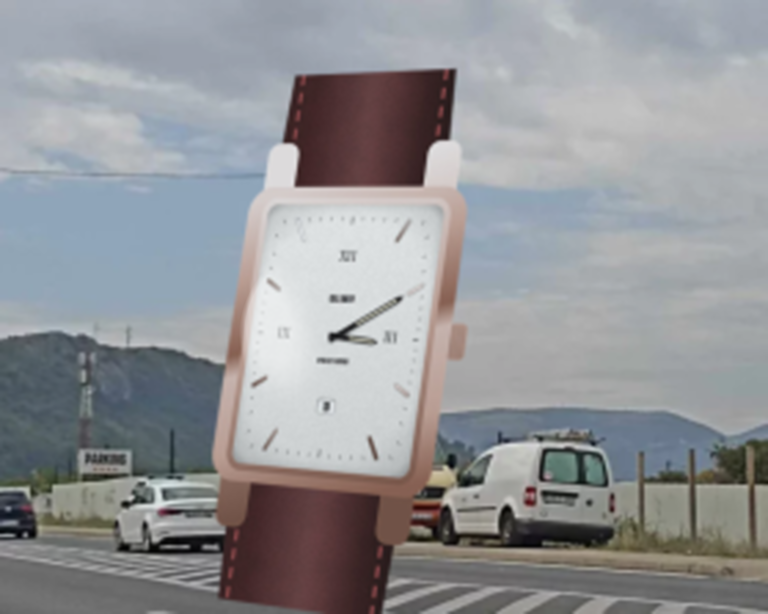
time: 3:10
